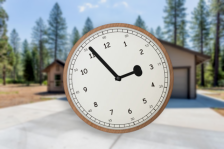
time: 2:56
